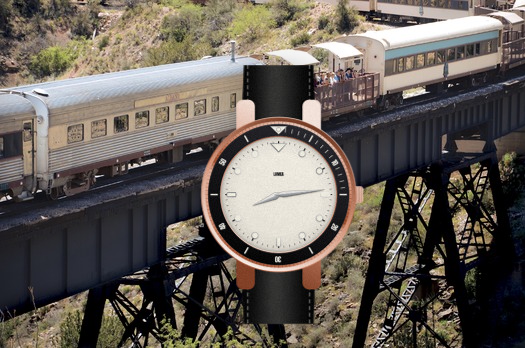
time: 8:14
